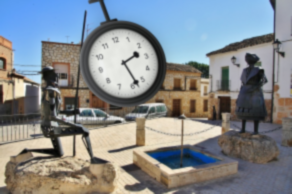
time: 2:28
